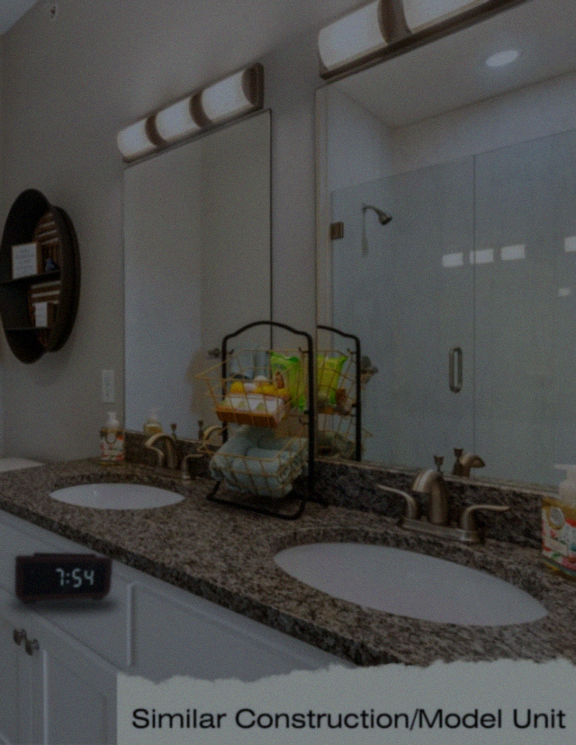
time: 7:54
